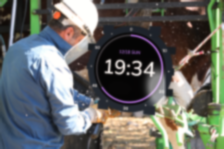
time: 19:34
